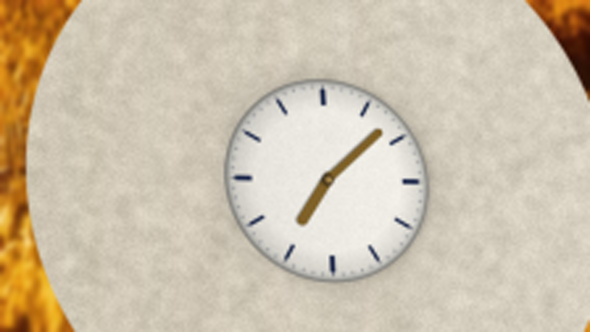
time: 7:08
